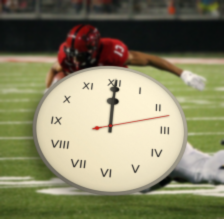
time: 12:00:12
